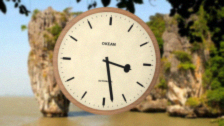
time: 3:28
